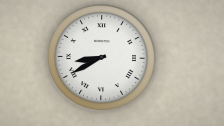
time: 8:40
